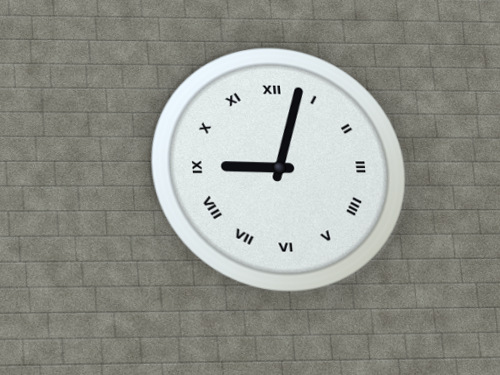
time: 9:03
